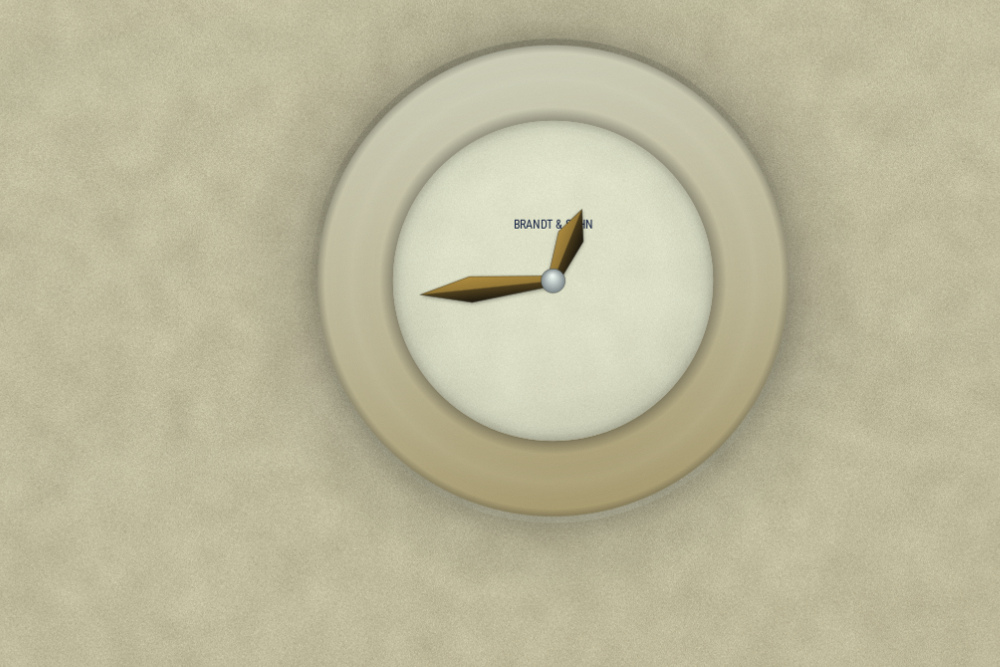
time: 12:44
